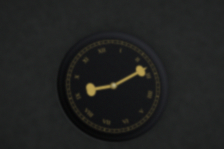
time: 9:13
